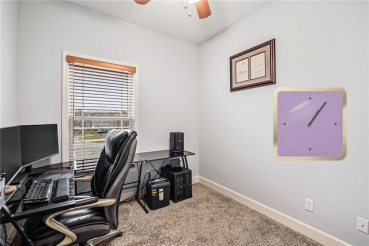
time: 1:06
